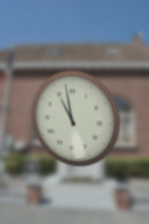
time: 10:58
